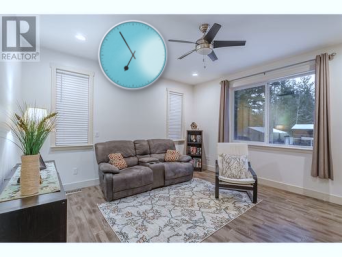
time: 6:55
